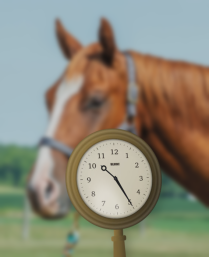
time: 10:25
